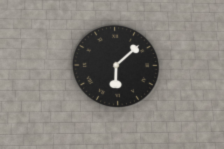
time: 6:08
